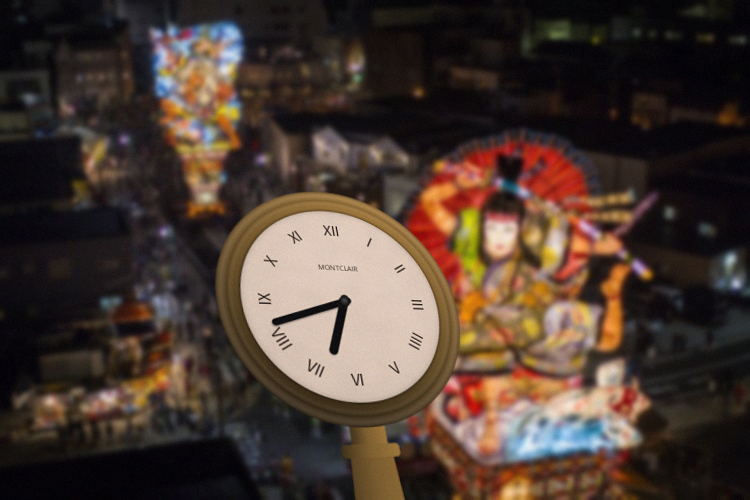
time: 6:42
